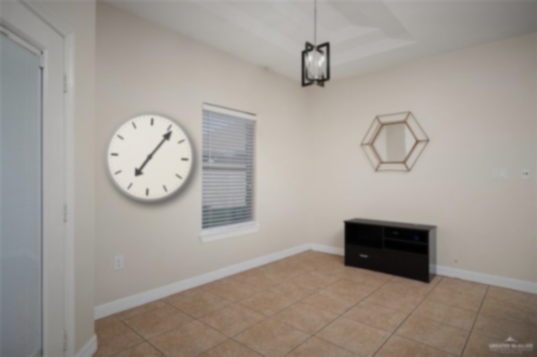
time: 7:06
